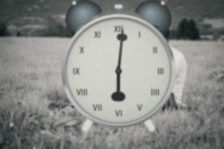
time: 6:01
